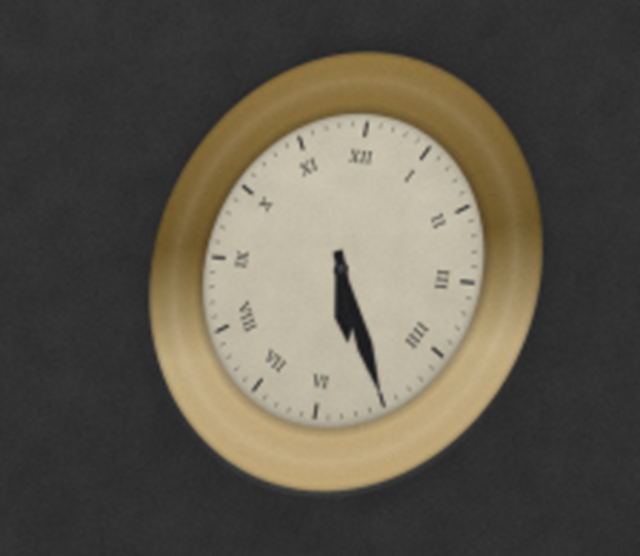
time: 5:25
